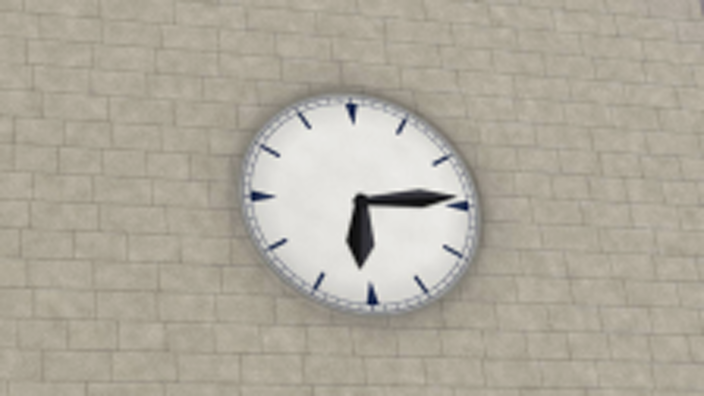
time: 6:14
